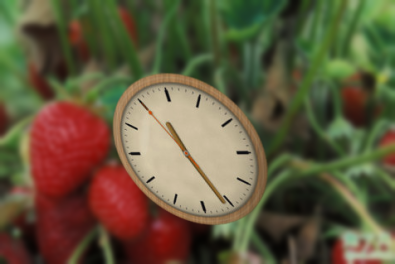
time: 11:25:55
